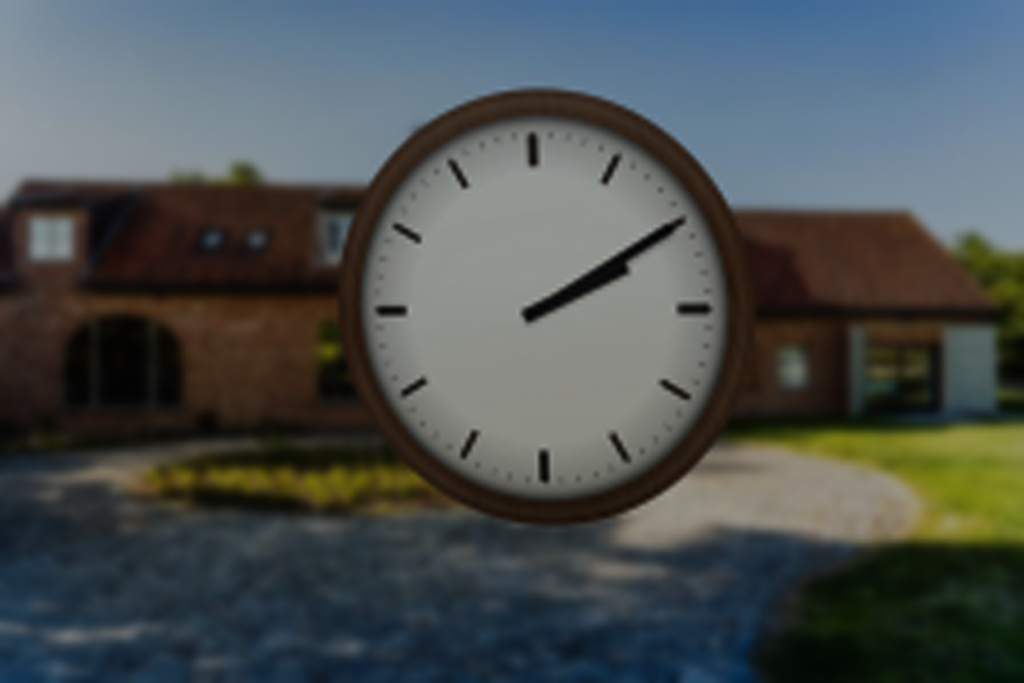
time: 2:10
